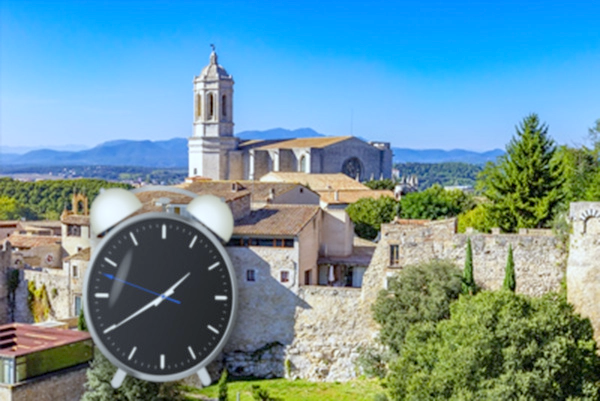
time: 1:39:48
